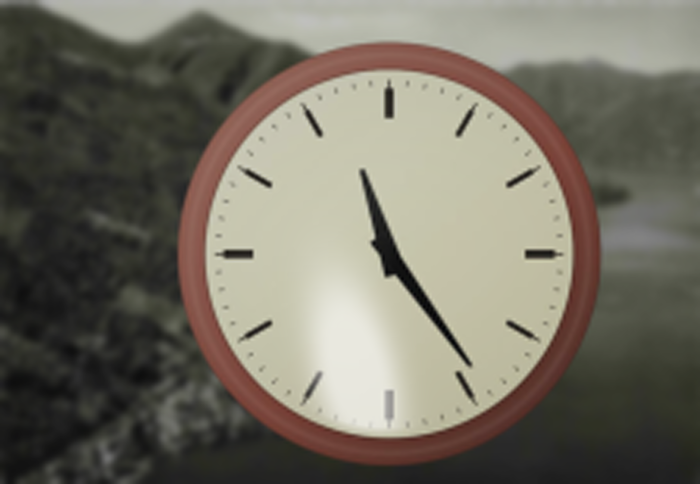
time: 11:24
